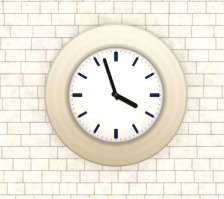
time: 3:57
